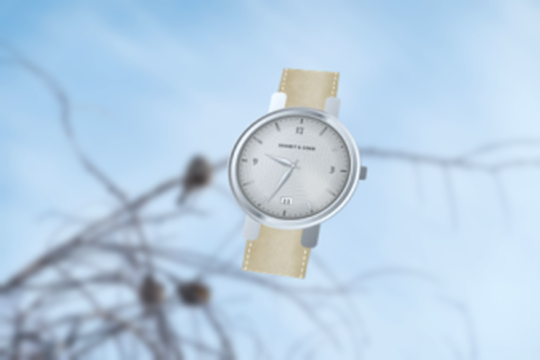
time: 9:34
